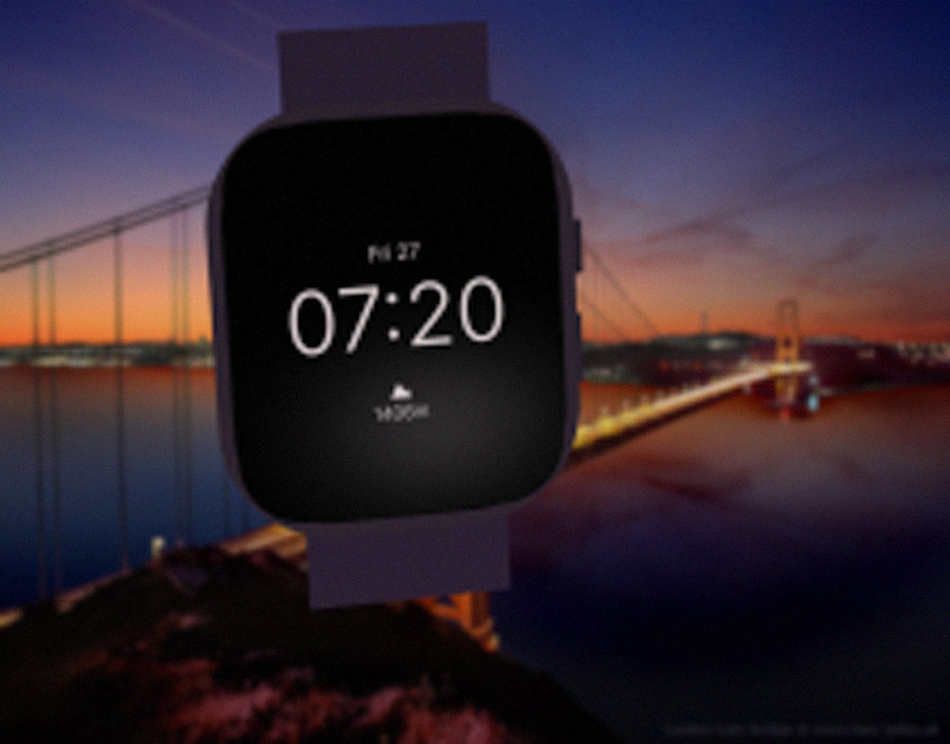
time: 7:20
